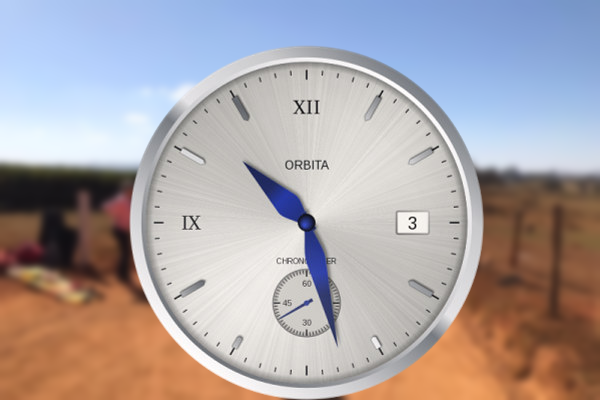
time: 10:27:40
